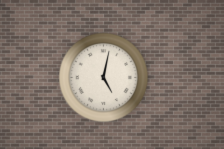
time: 5:02
